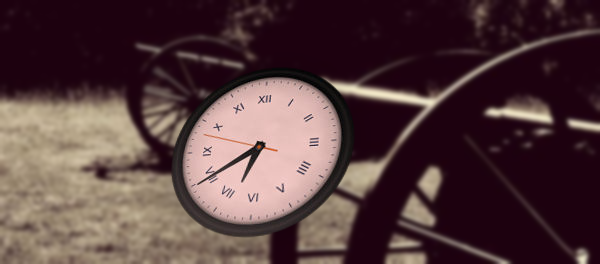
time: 6:39:48
